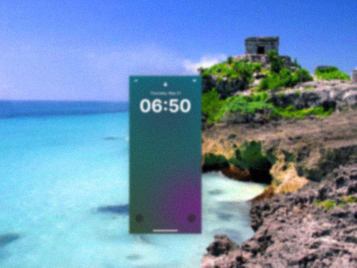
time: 6:50
